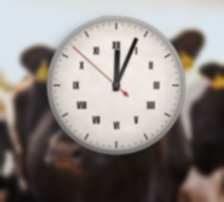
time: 12:03:52
